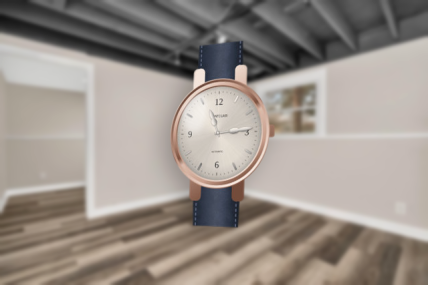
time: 11:14
